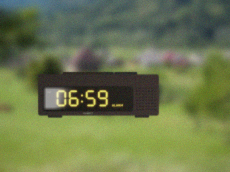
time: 6:59
